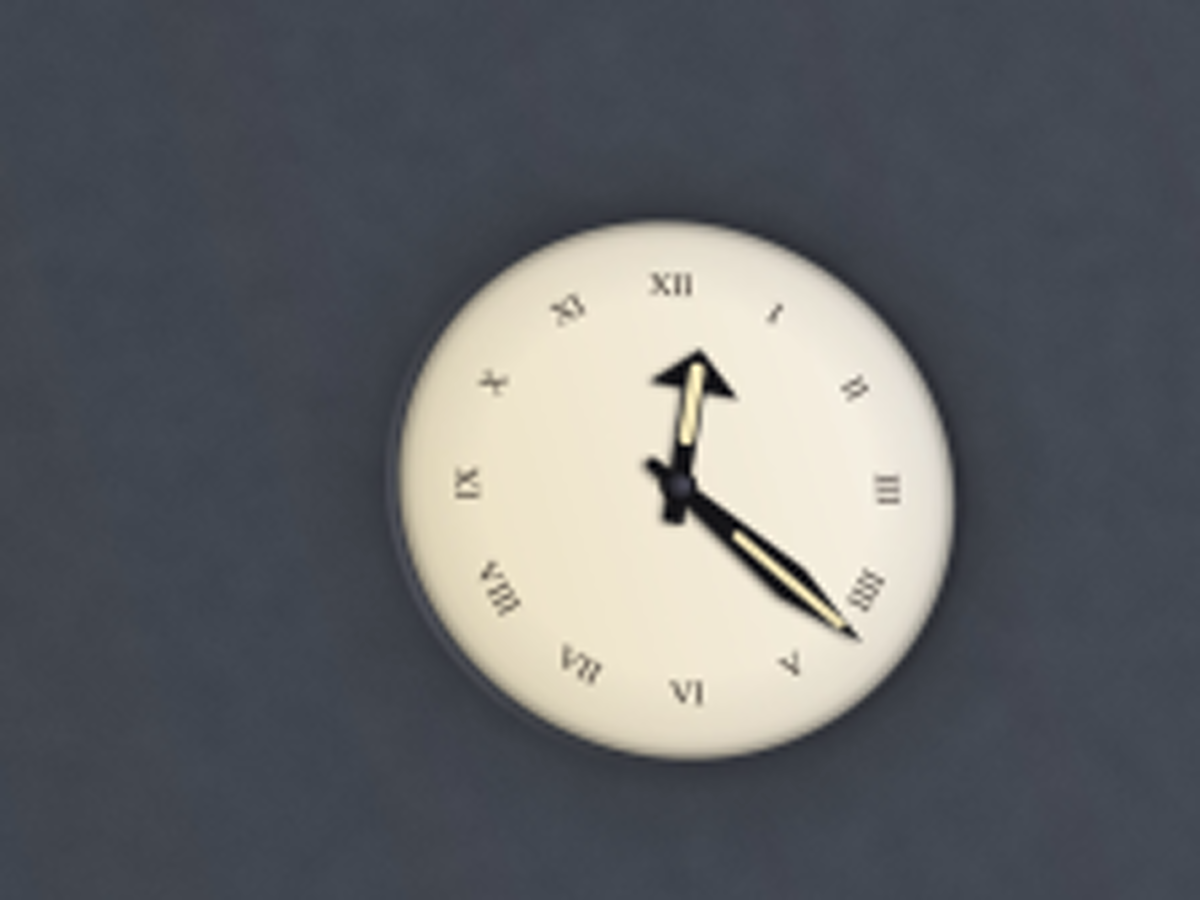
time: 12:22
